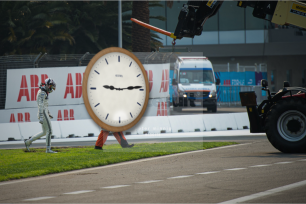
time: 9:14
